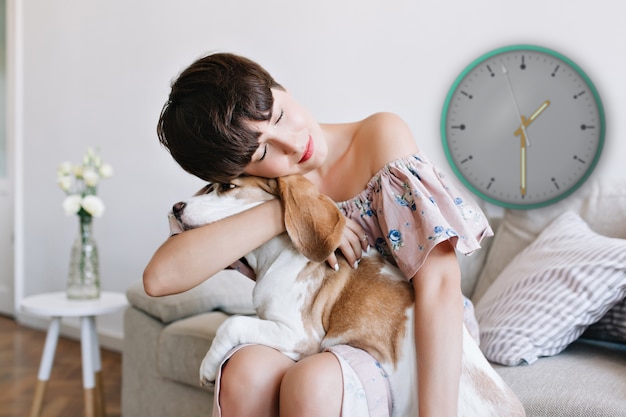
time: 1:29:57
